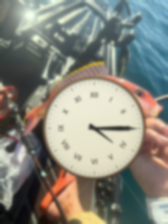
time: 4:15
